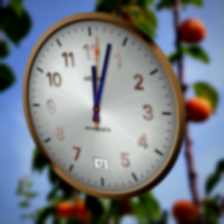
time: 12:03:01
